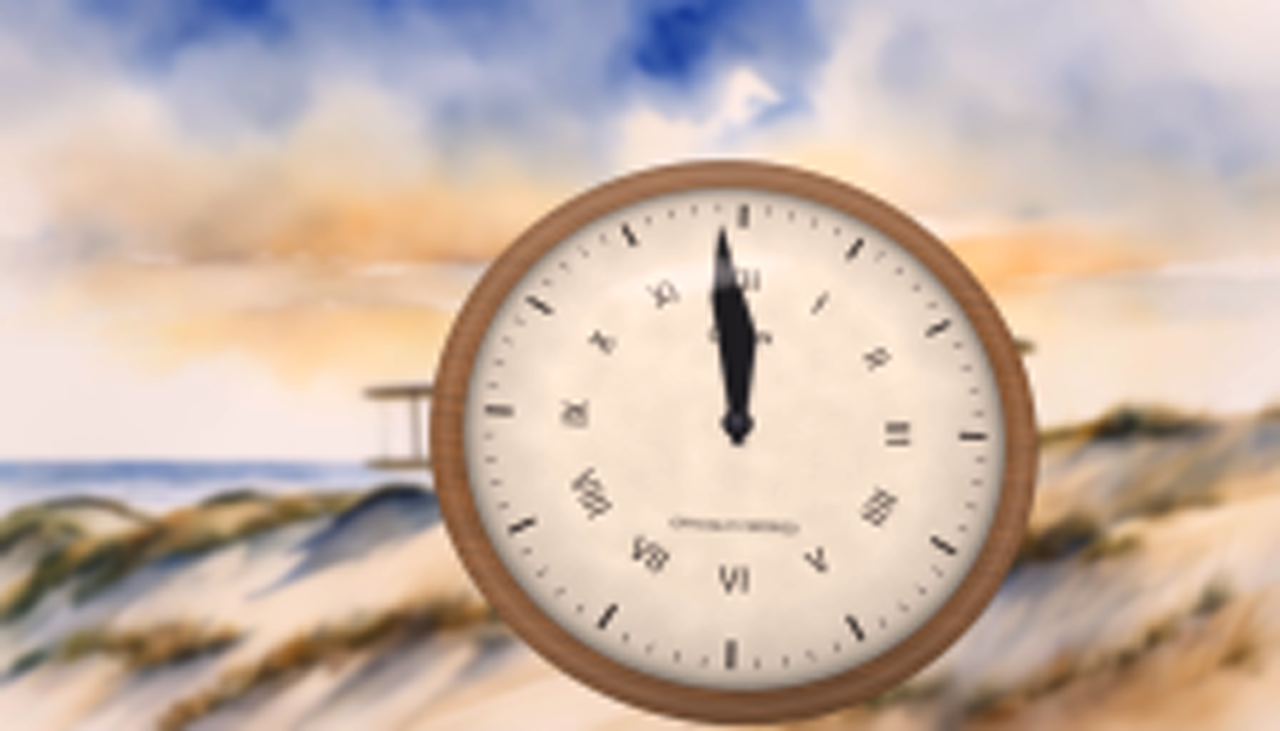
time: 11:59
